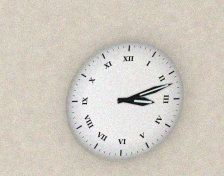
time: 3:12
